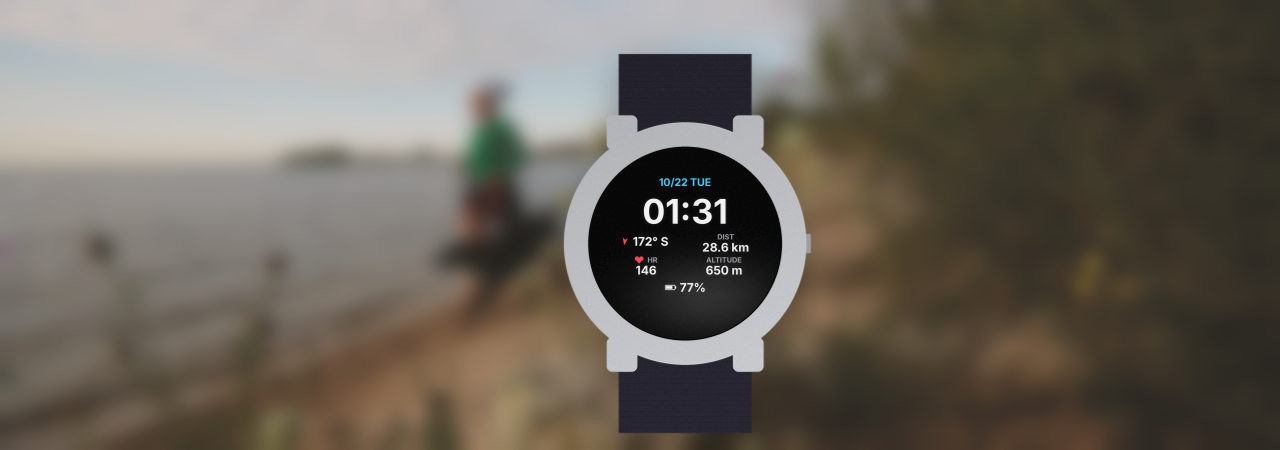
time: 1:31
